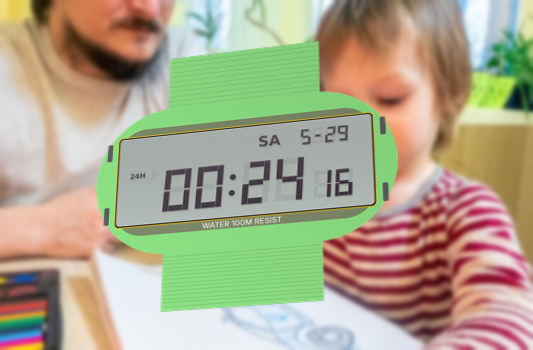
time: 0:24:16
